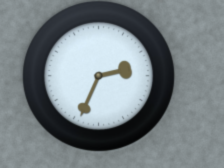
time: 2:34
